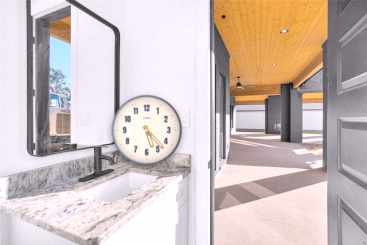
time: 5:23
